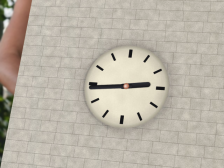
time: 2:44
